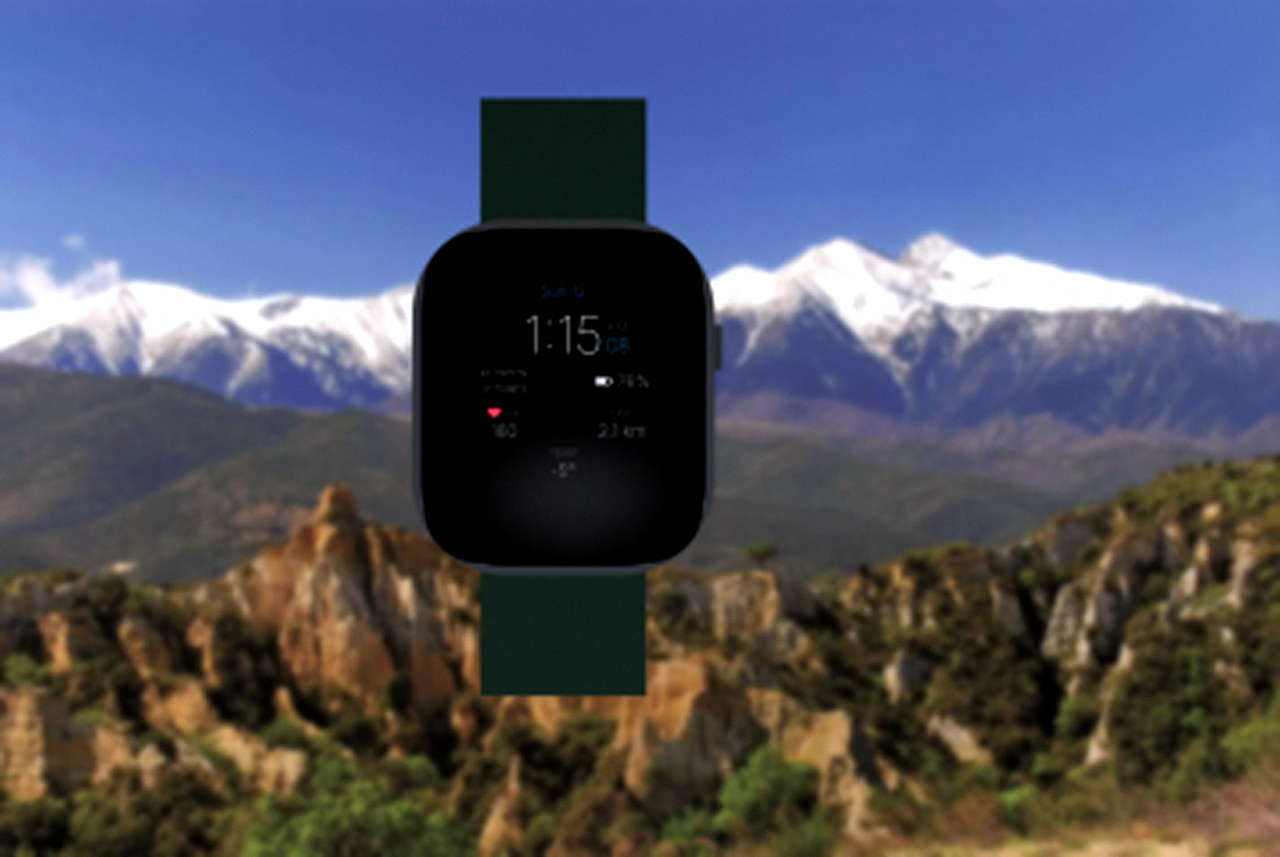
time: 1:15
